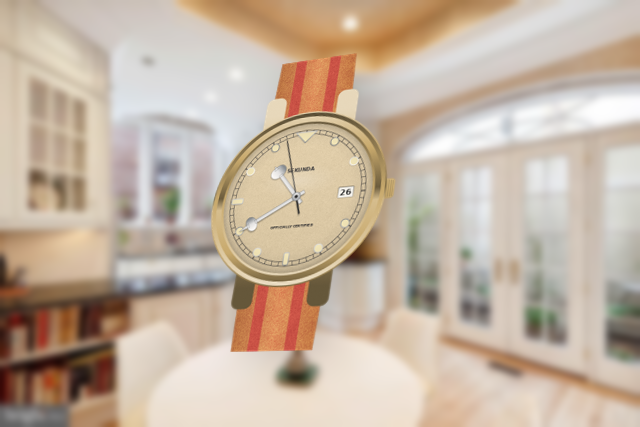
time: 10:39:57
